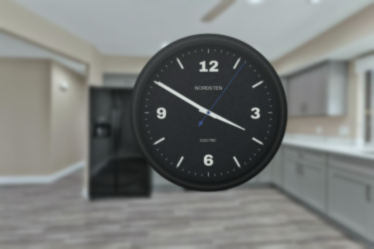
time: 3:50:06
